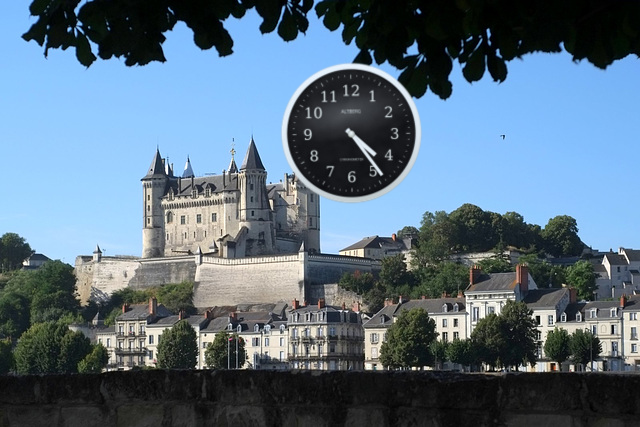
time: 4:24
